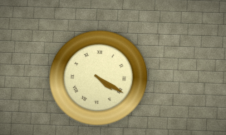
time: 4:20
